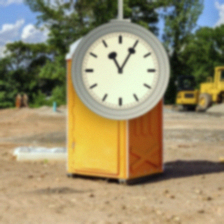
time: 11:05
